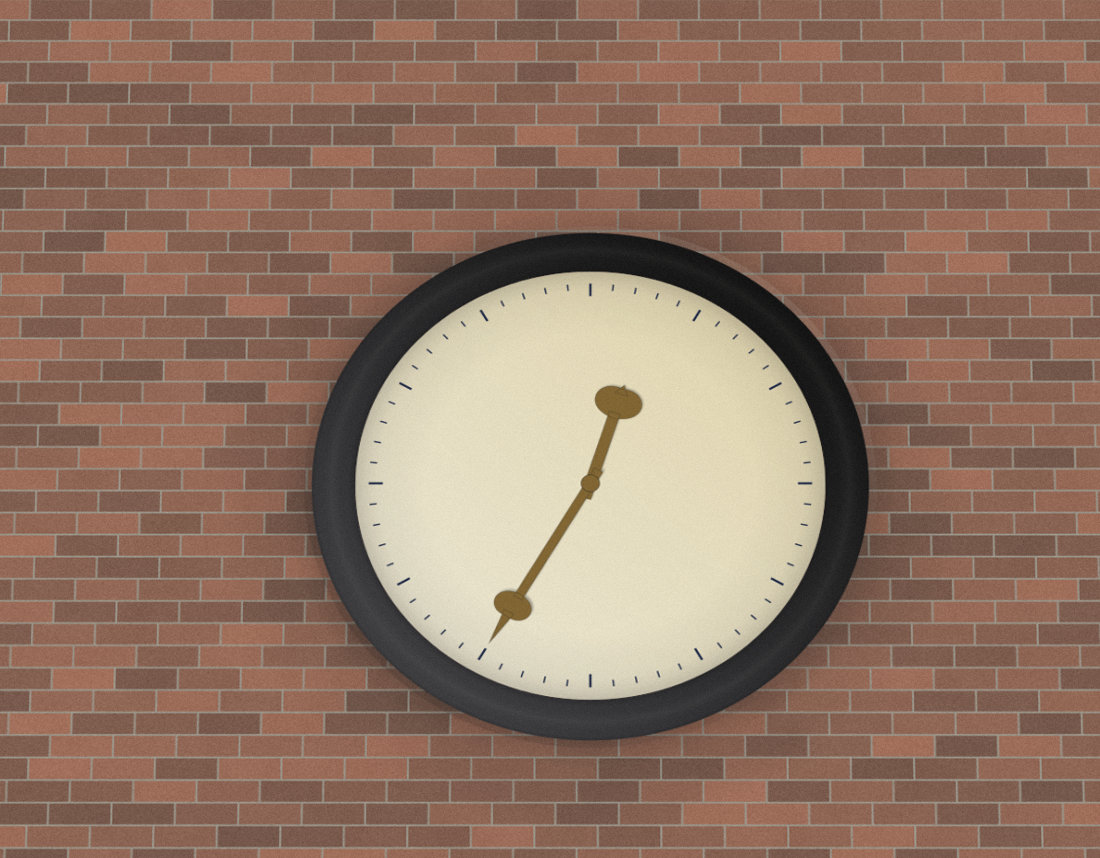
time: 12:35
